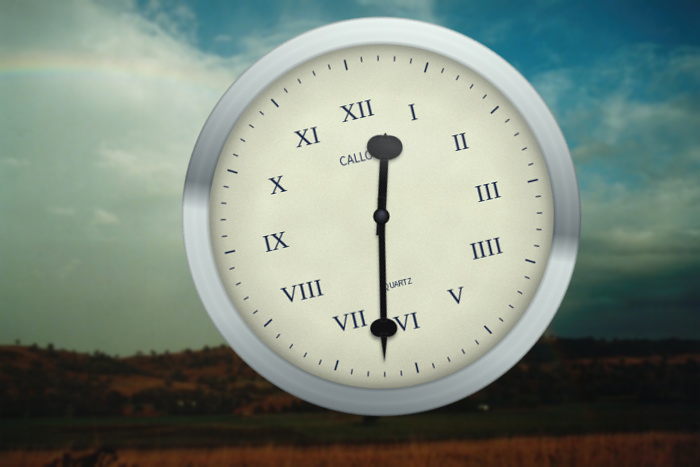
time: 12:32
